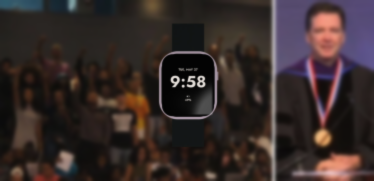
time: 9:58
